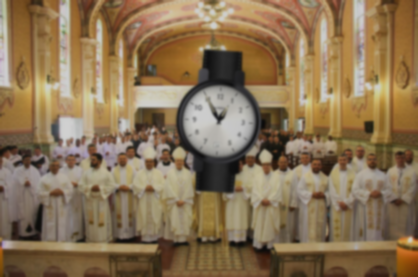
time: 12:55
